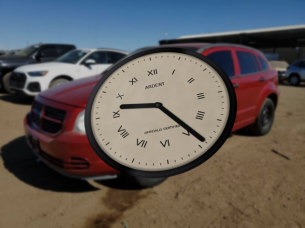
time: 9:24
